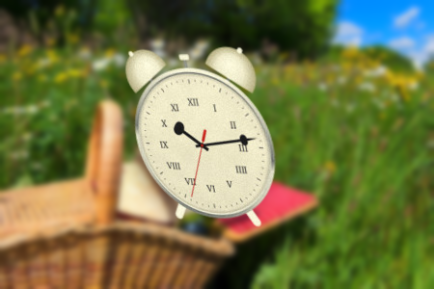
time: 10:13:34
